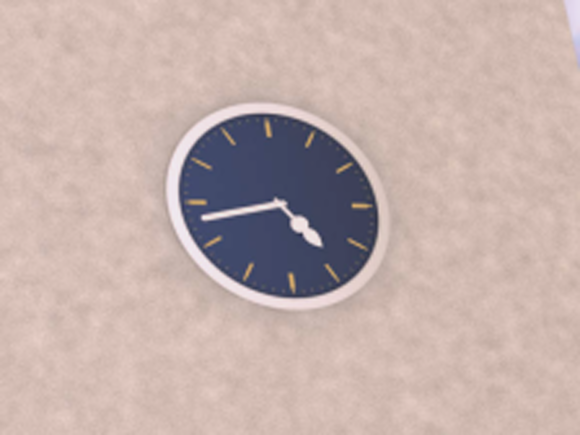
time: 4:43
